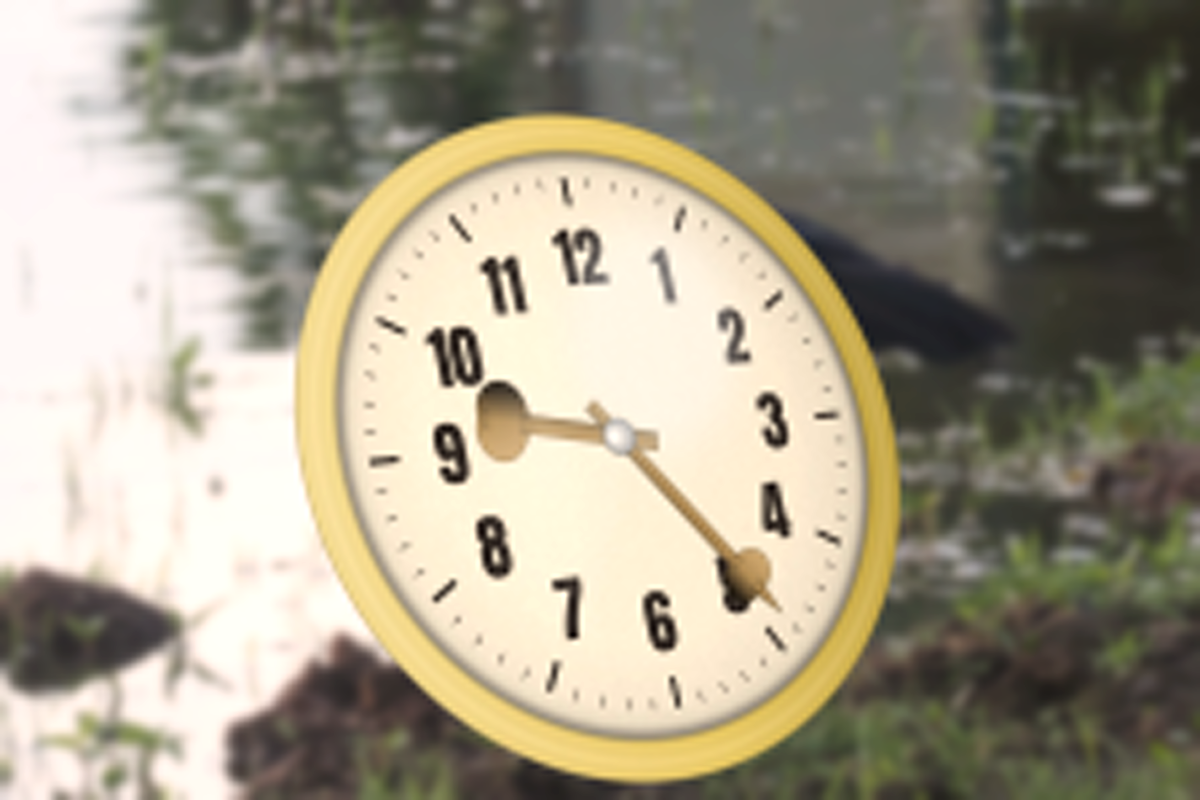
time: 9:24
